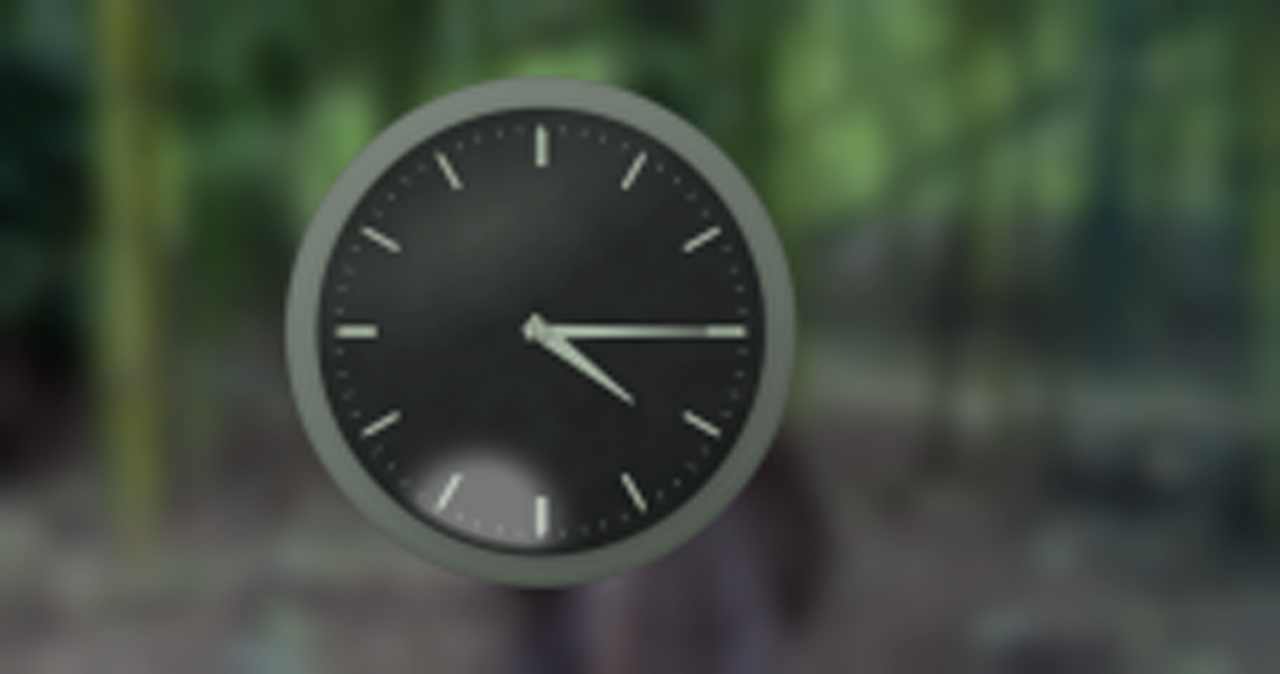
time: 4:15
